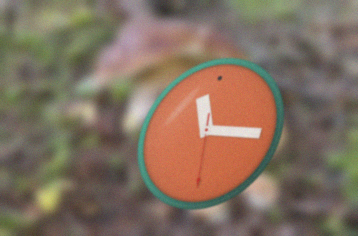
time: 11:15:29
